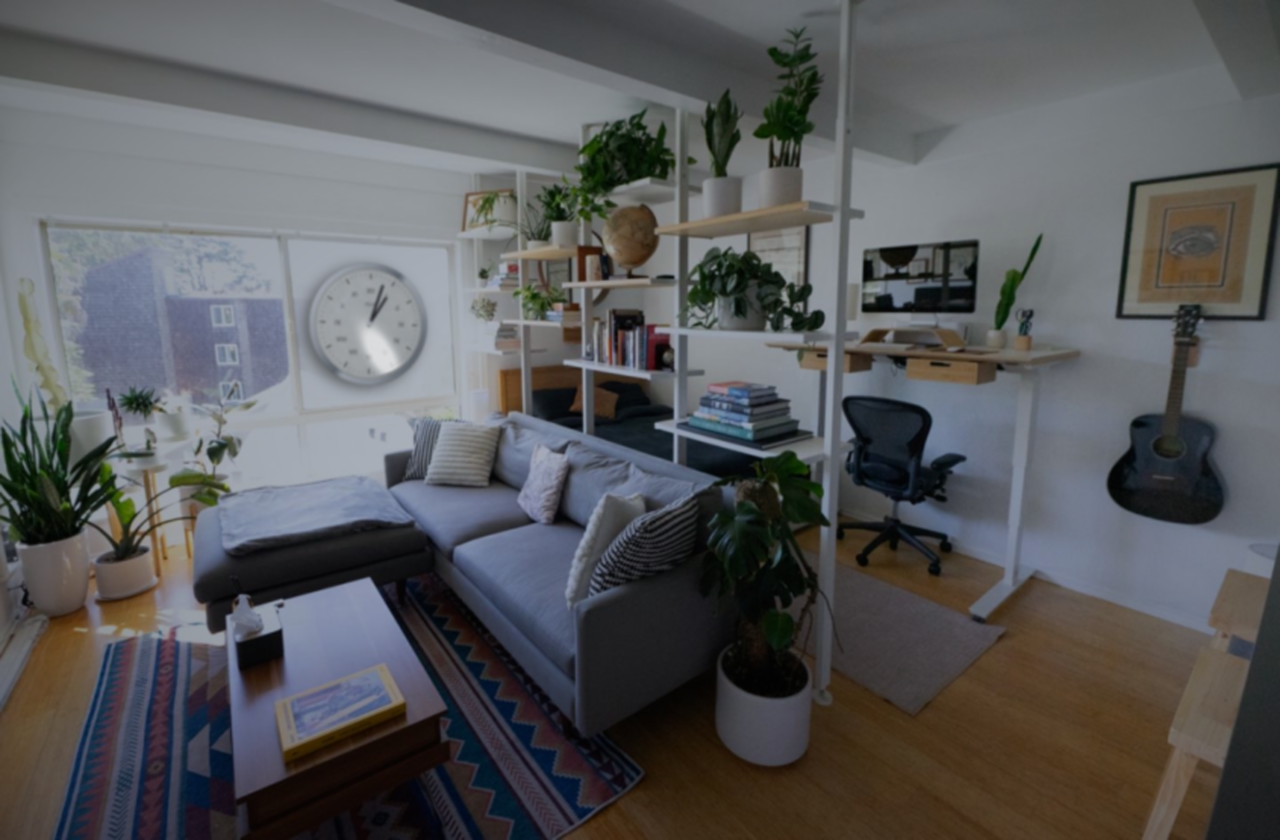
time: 1:03
